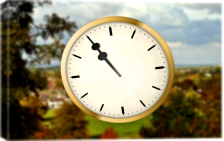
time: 10:55
